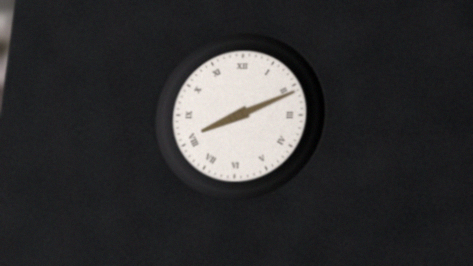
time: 8:11
